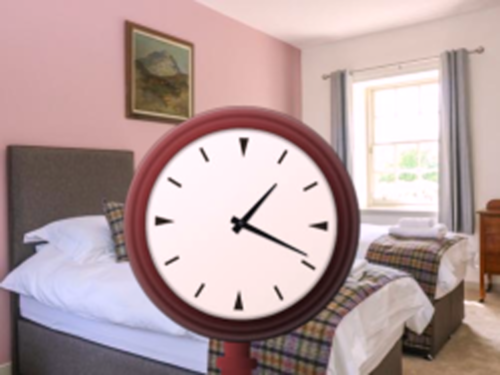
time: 1:19
